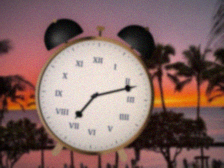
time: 7:12
